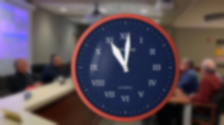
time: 11:01
